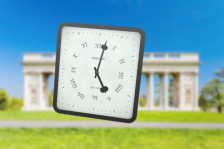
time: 5:02
